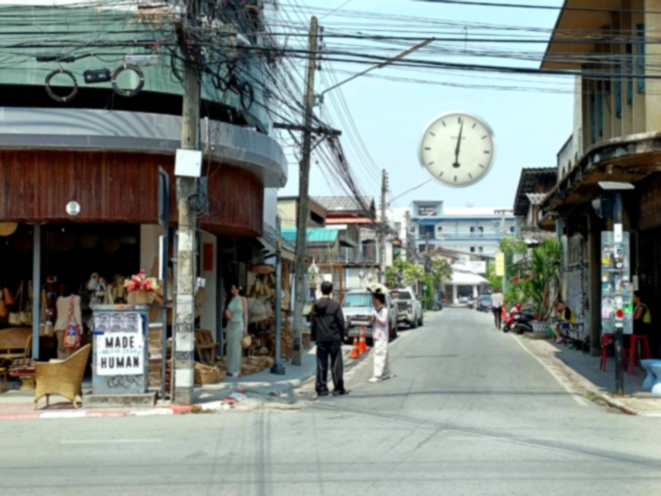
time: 6:01
